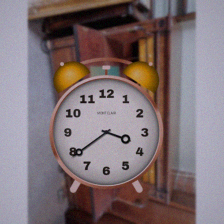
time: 3:39
